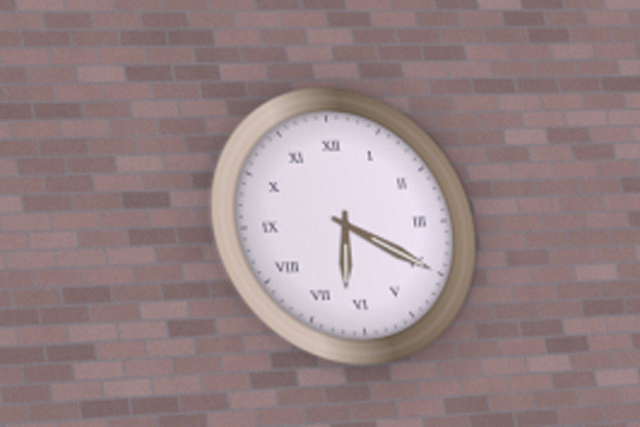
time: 6:20
